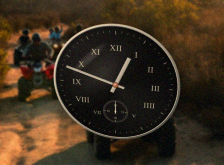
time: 12:48
